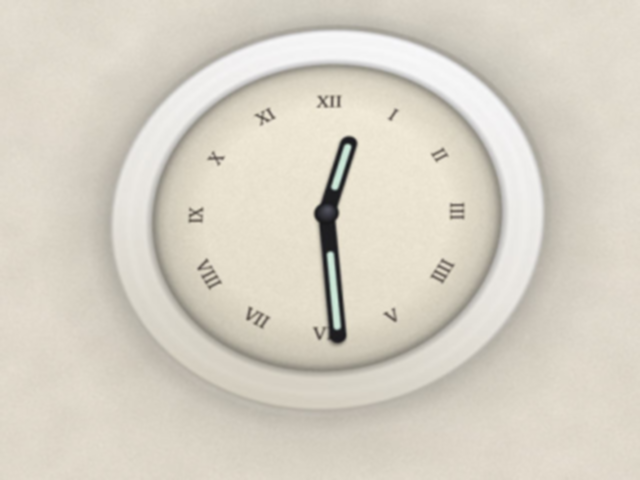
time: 12:29
